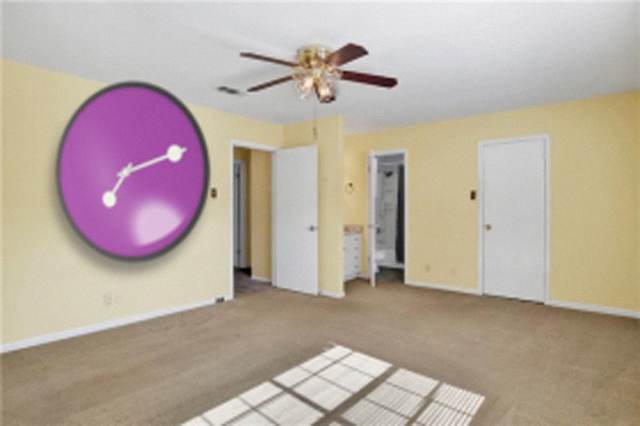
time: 7:12
